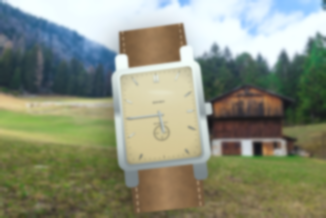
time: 5:45
